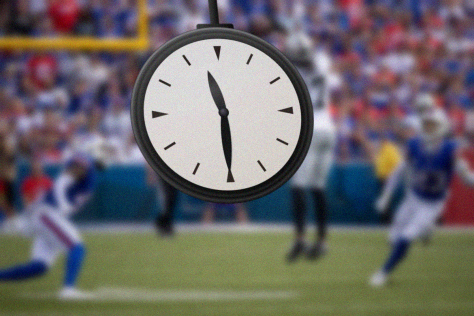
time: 11:30
